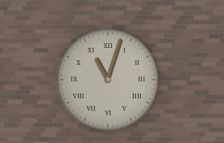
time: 11:03
